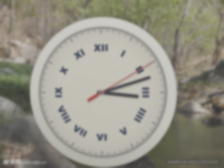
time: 3:12:10
